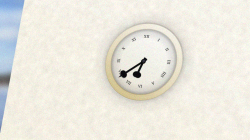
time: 6:39
